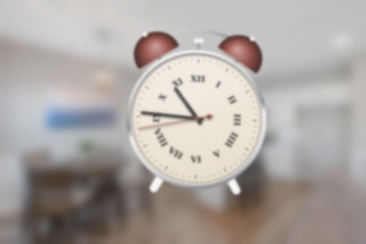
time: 10:45:43
